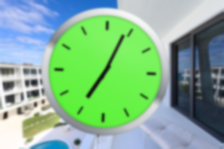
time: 7:04
